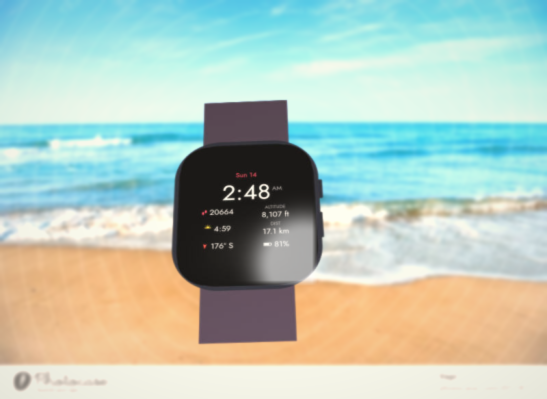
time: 2:48
